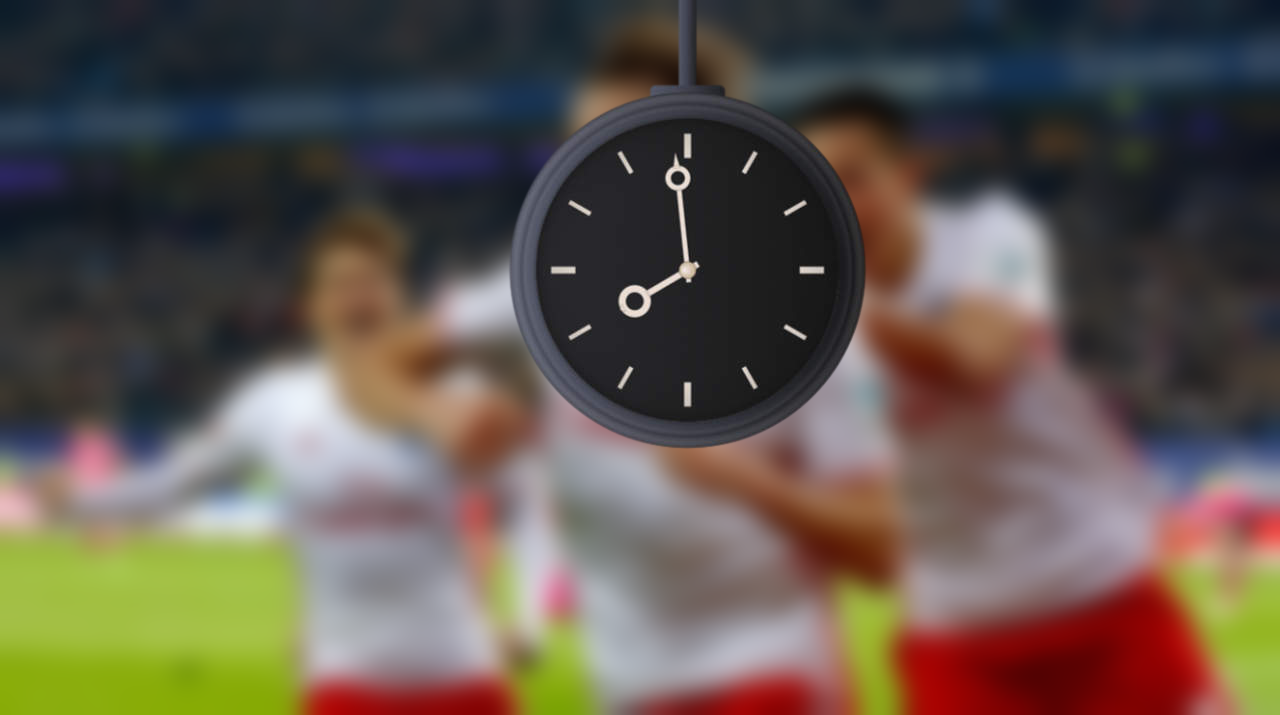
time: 7:59
